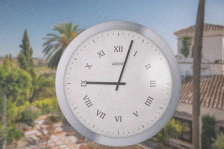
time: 9:03
